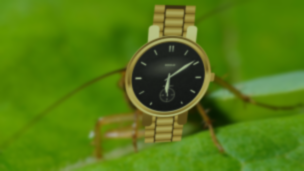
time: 6:09
